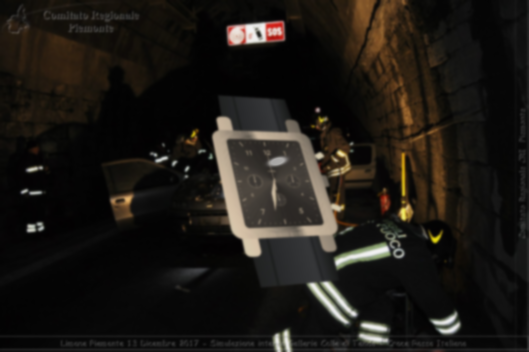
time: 6:32
